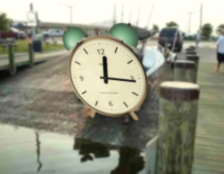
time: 12:16
